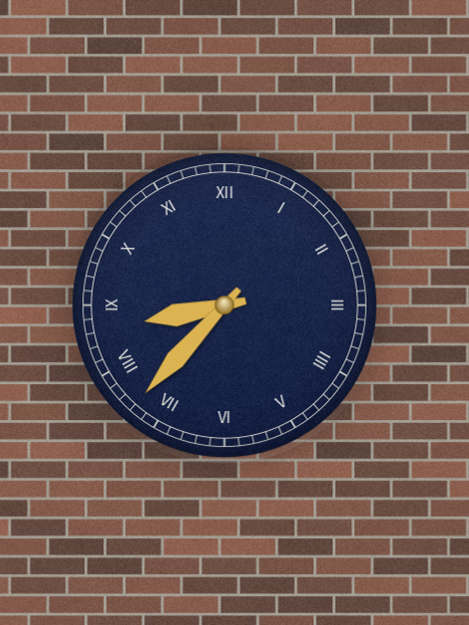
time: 8:37
